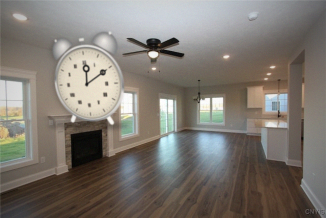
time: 12:10
